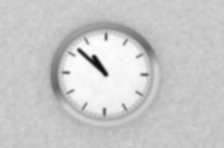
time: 10:52
